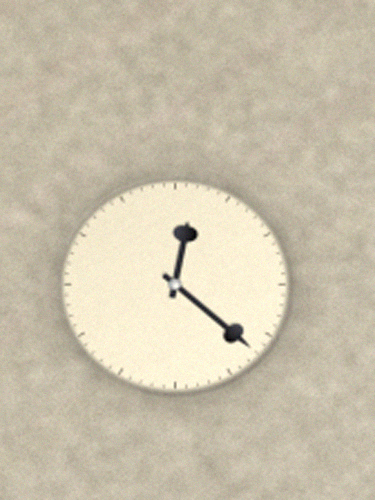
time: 12:22
